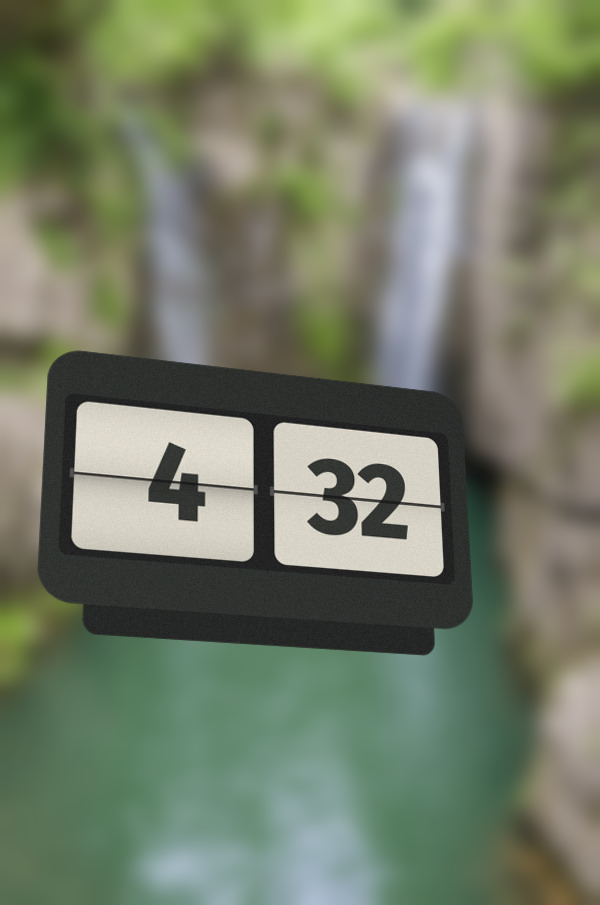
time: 4:32
